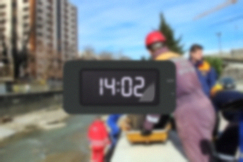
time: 14:02
